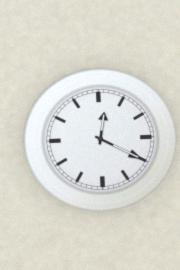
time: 12:20
